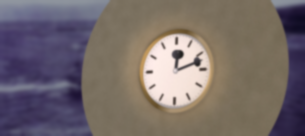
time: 12:12
